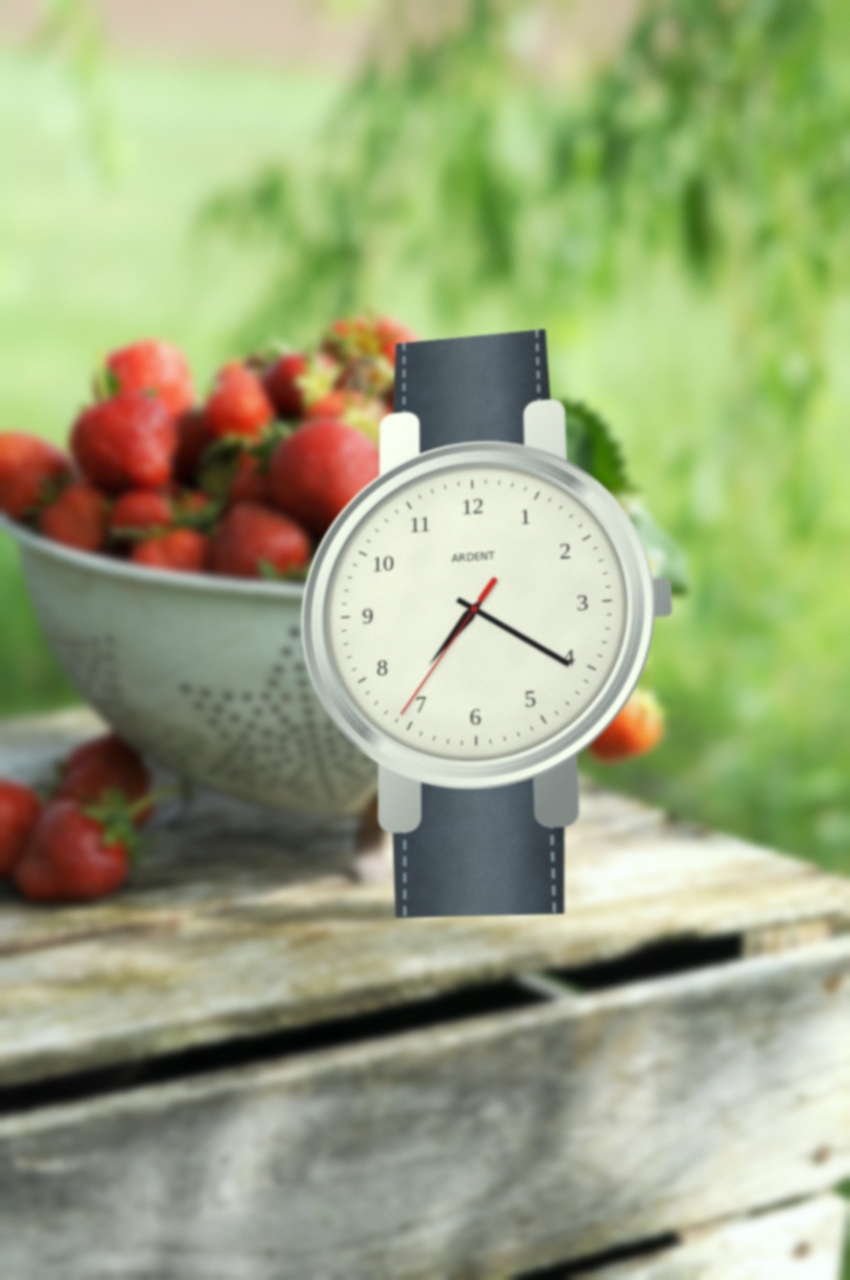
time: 7:20:36
